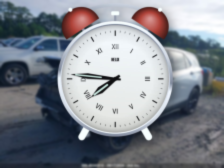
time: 7:46
